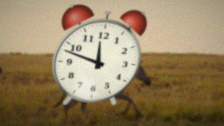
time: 11:48
